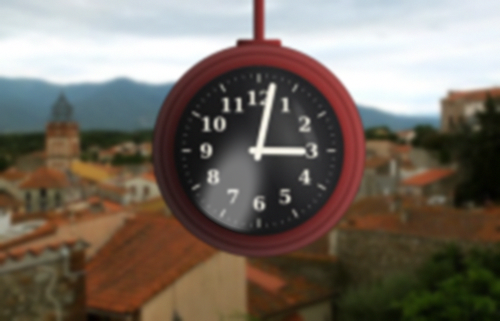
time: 3:02
